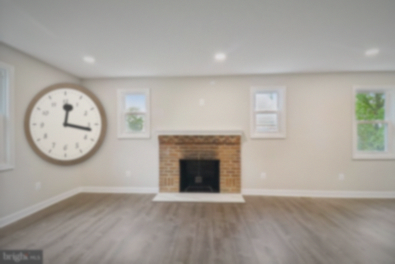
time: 12:17
